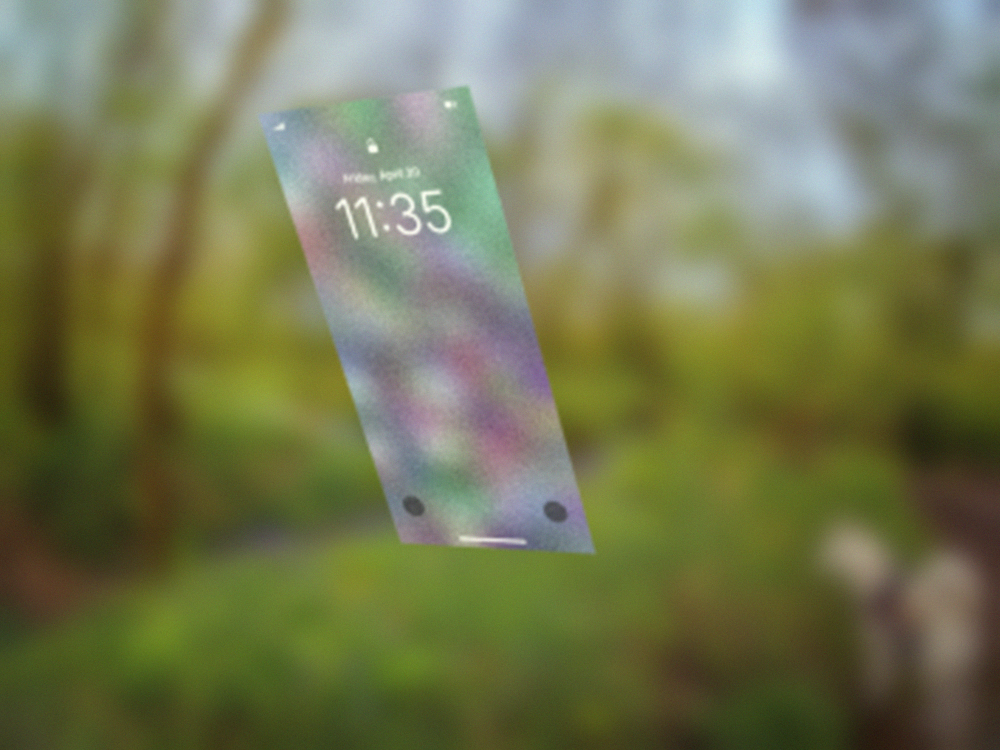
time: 11:35
